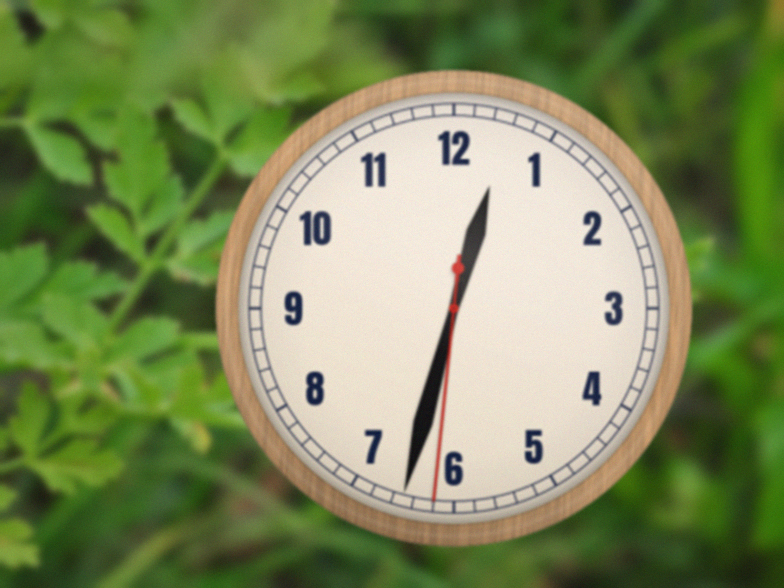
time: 12:32:31
